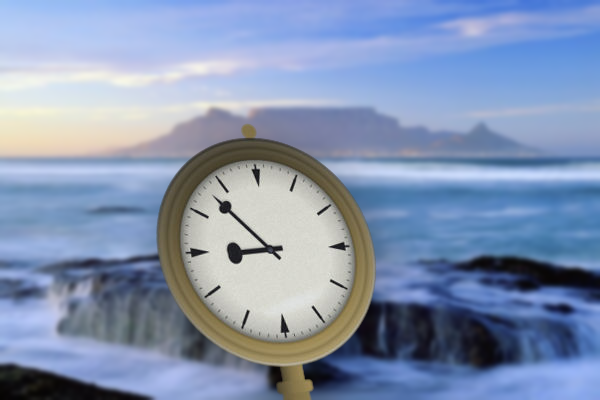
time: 8:53
